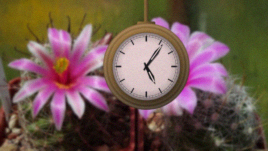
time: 5:06
